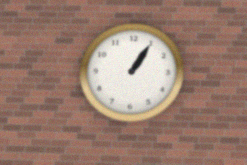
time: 1:05
